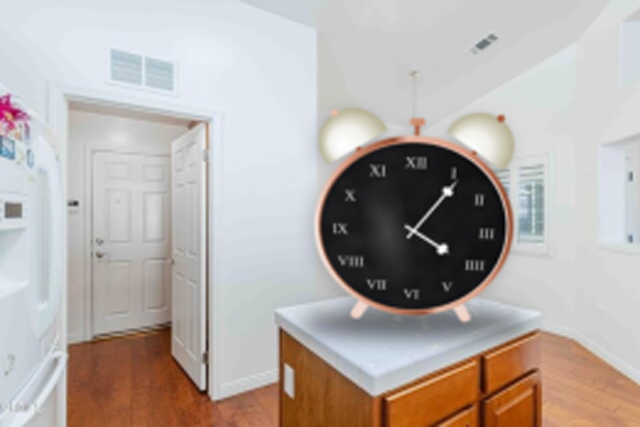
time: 4:06
